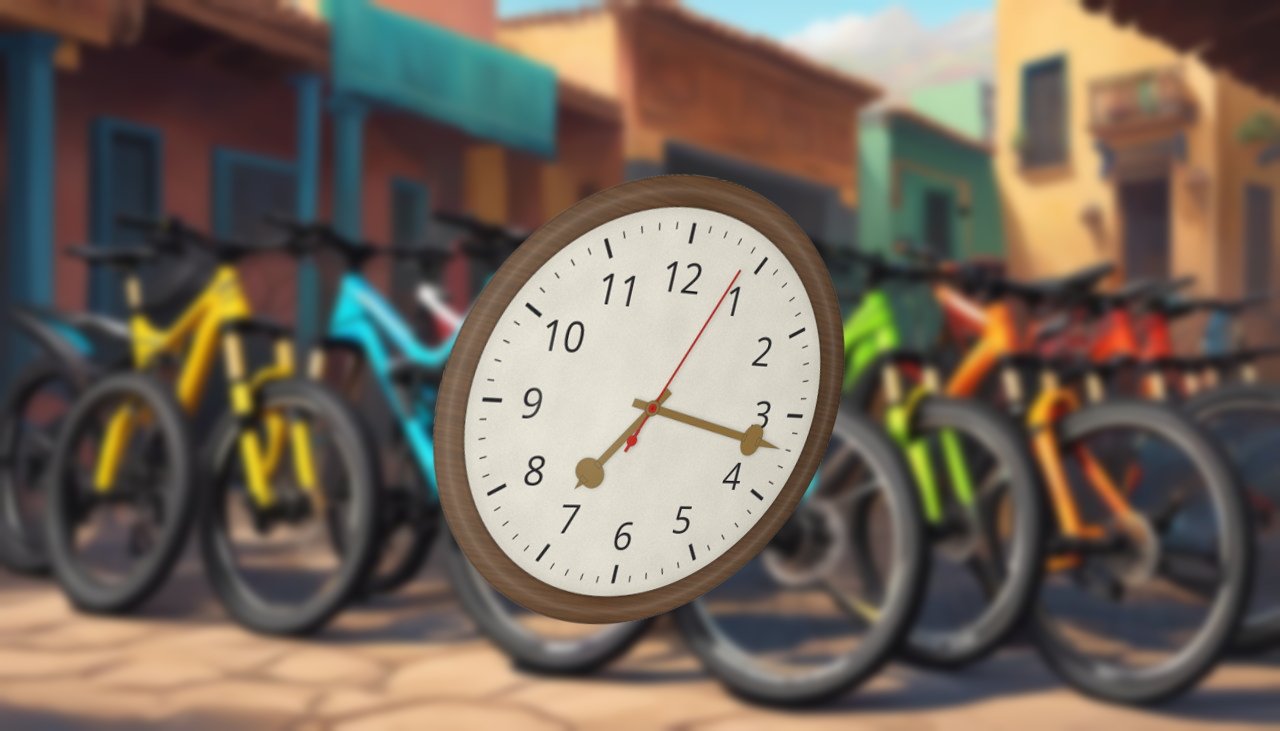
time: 7:17:04
